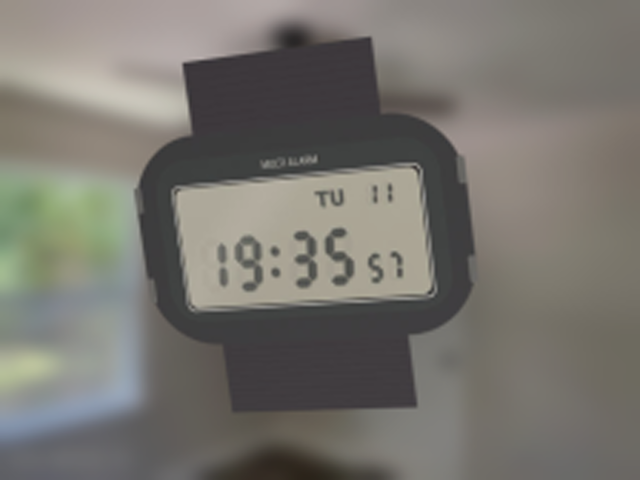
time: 19:35:57
